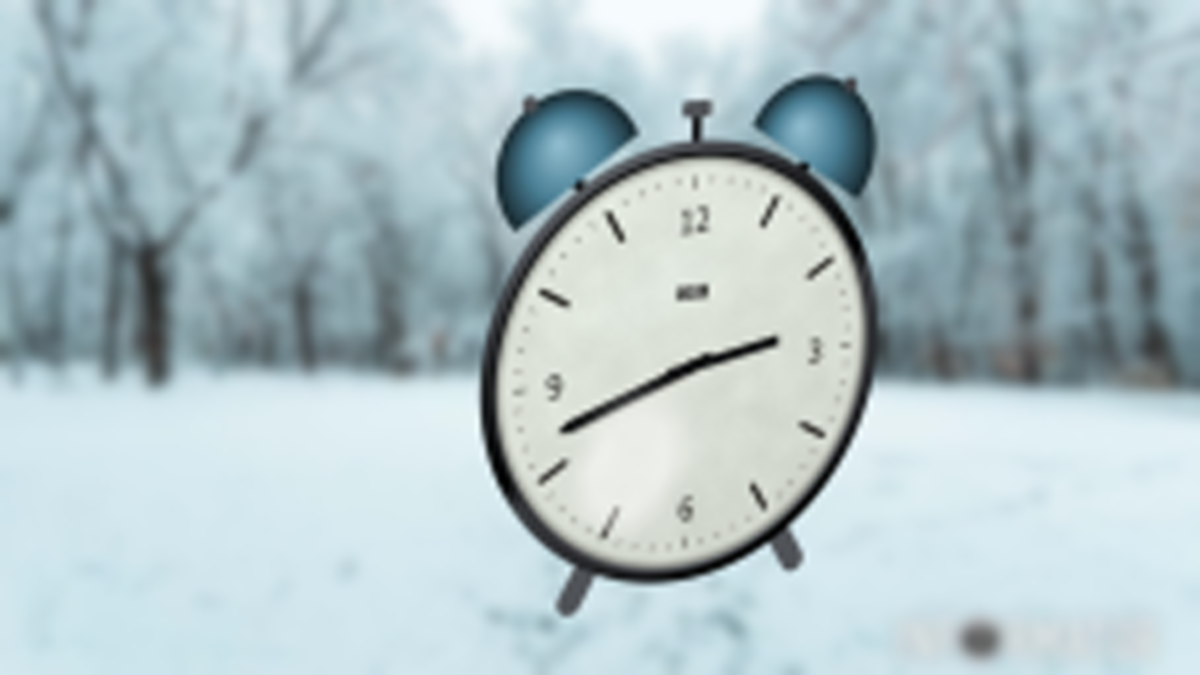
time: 2:42
